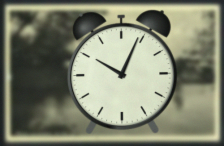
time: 10:04
